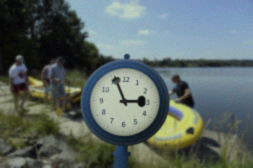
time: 2:56
